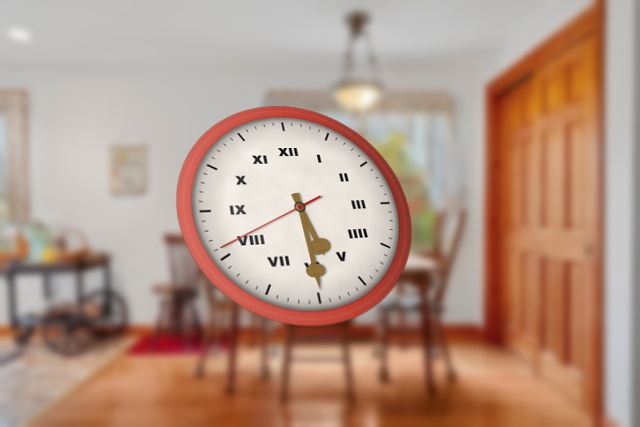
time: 5:29:41
